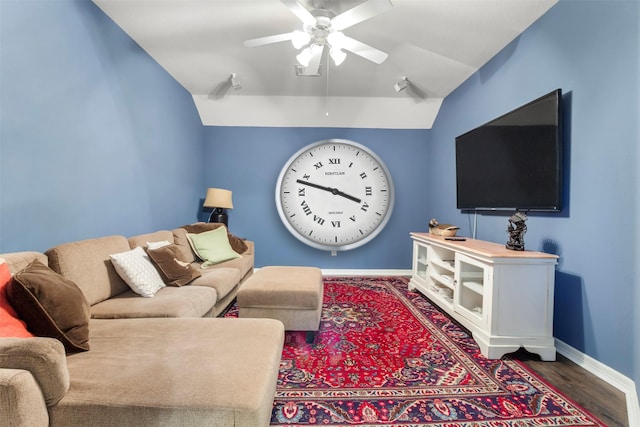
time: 3:48
